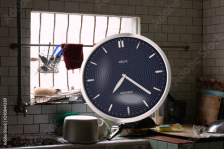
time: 7:22
